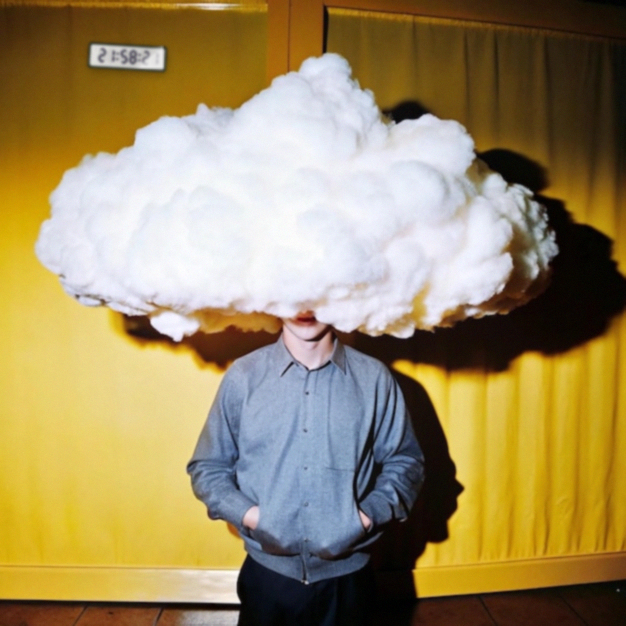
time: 21:58:21
